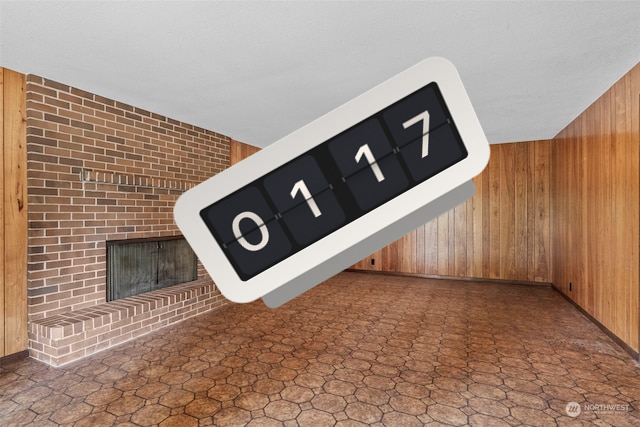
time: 1:17
